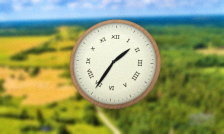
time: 1:35
